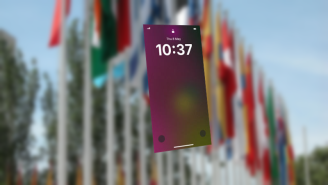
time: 10:37
